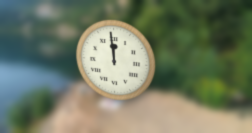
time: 11:59
